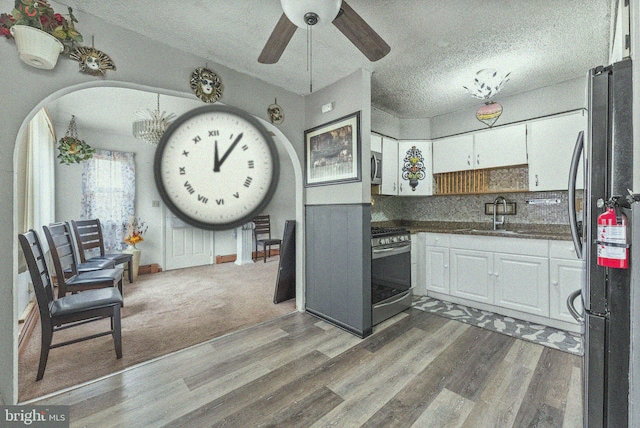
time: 12:07
